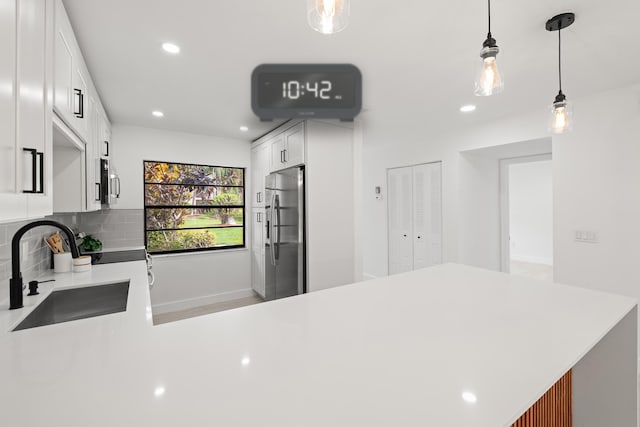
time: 10:42
